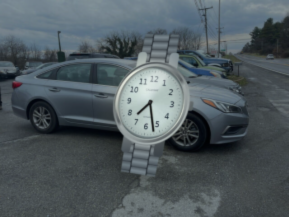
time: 7:27
